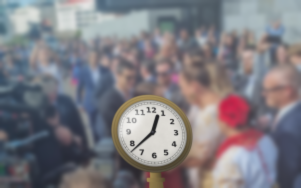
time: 12:38
